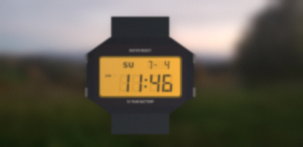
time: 11:46
